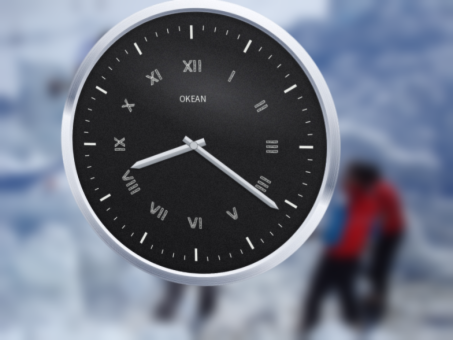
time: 8:21
